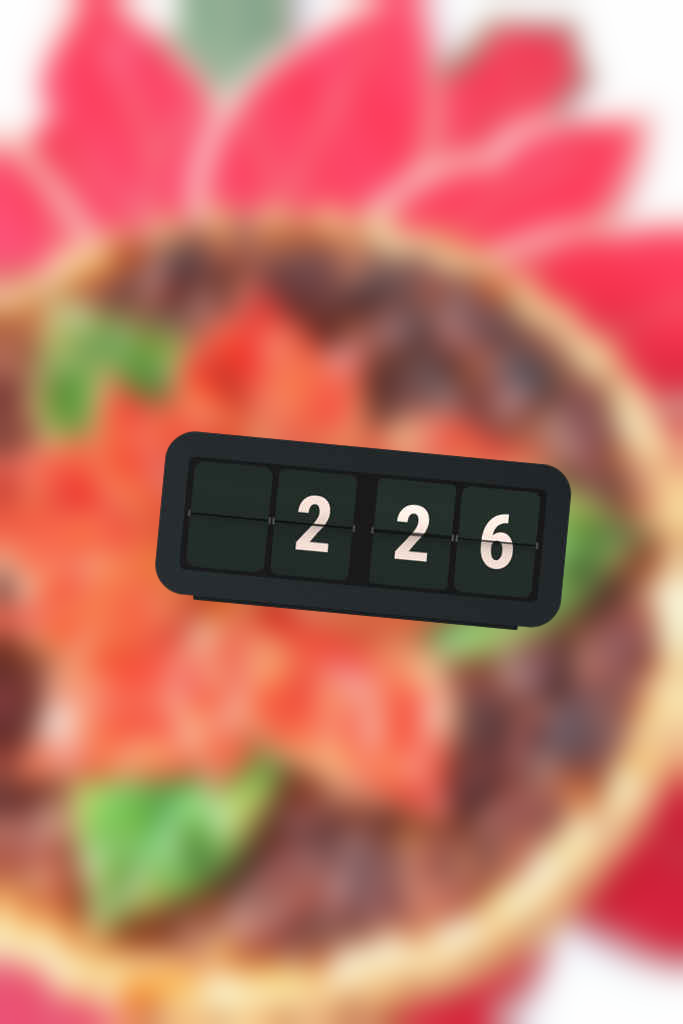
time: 2:26
